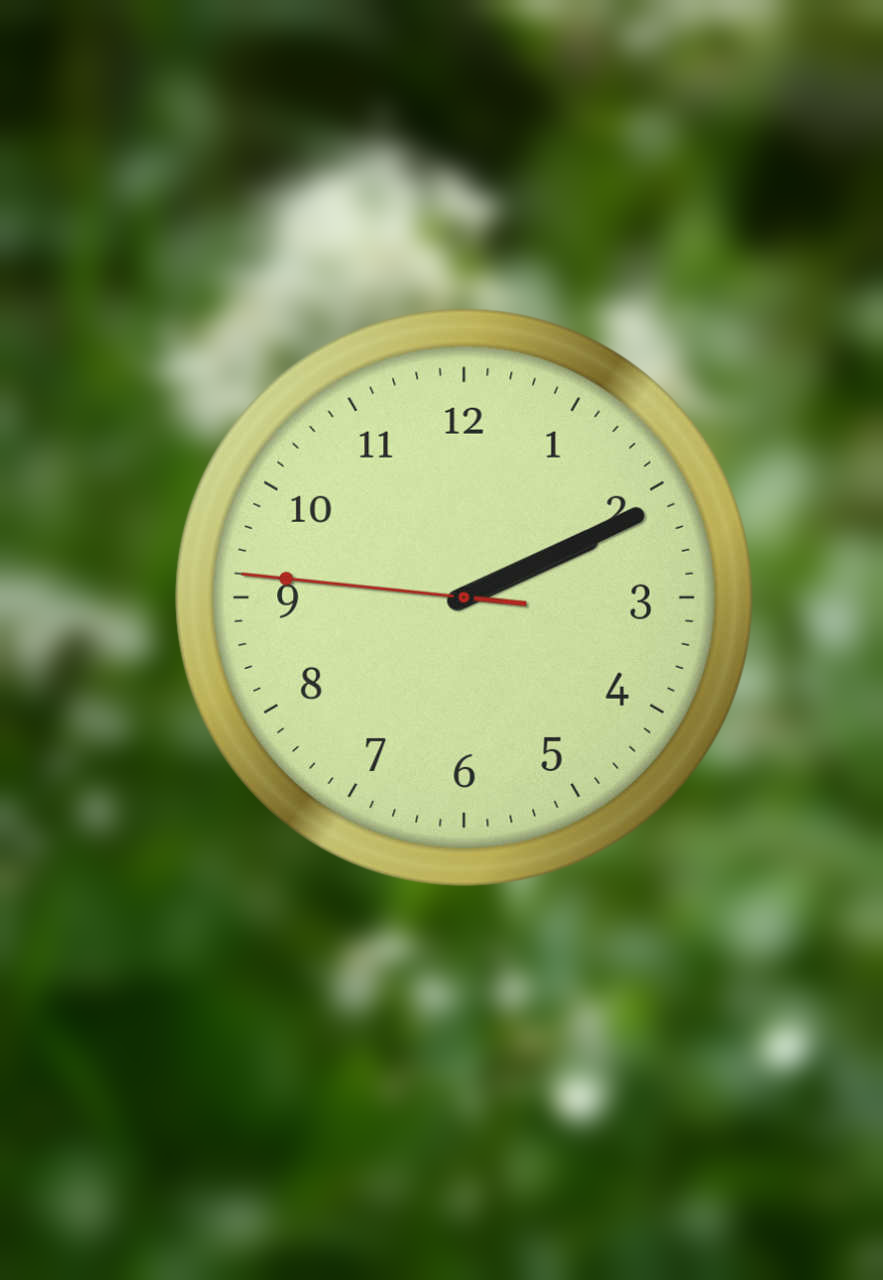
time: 2:10:46
